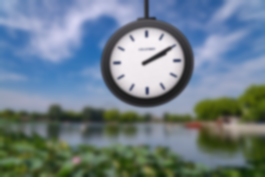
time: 2:10
